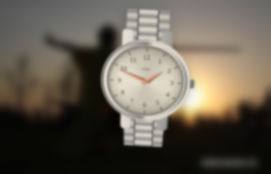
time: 1:49
